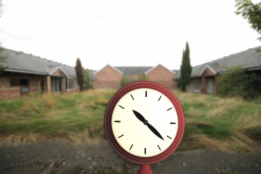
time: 10:22
